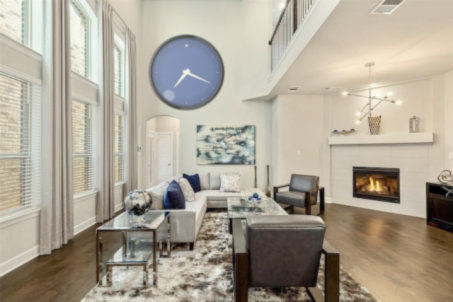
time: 7:19
